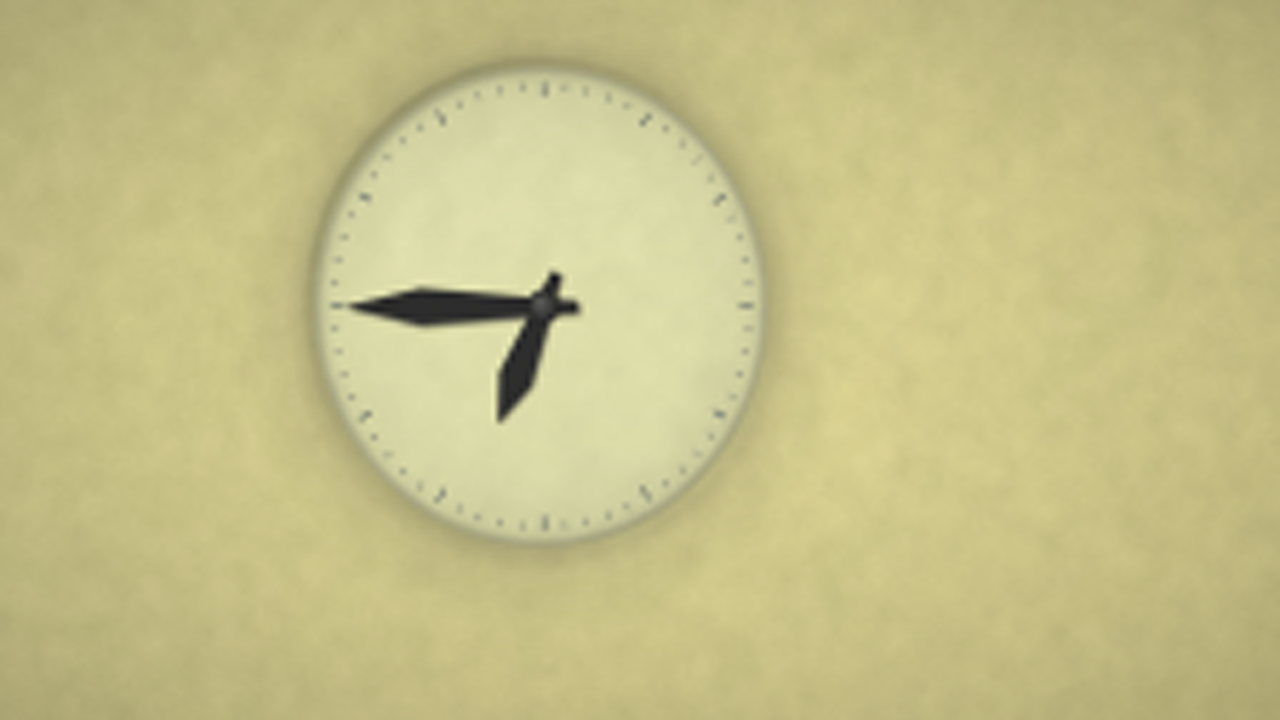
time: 6:45
